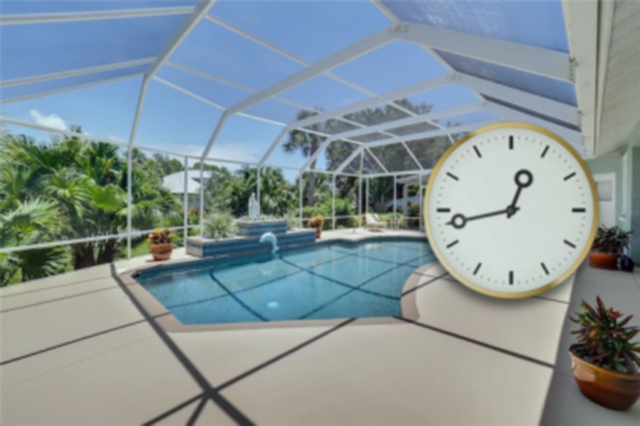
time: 12:43
